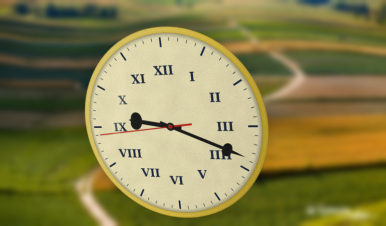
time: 9:18:44
